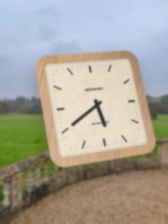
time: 5:40
